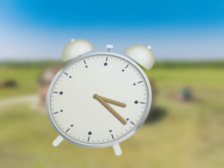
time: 3:21
